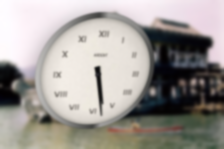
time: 5:28
